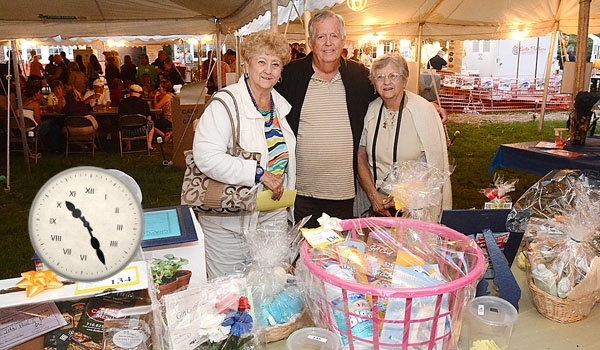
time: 10:25
